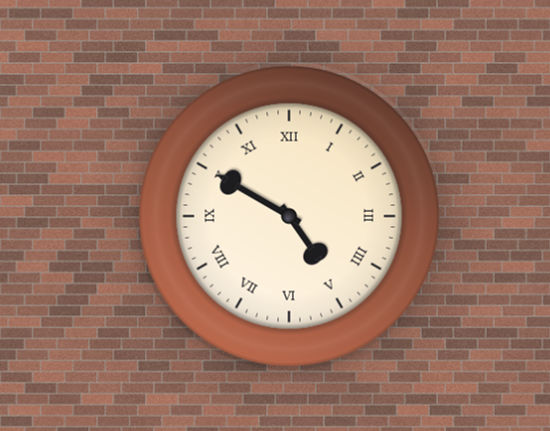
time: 4:50
